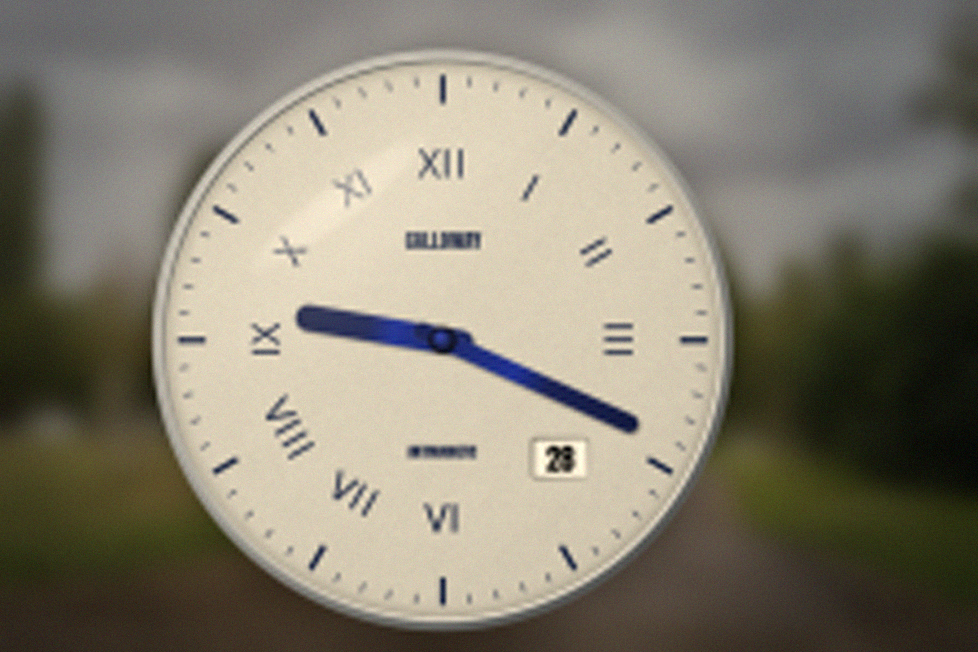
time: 9:19
